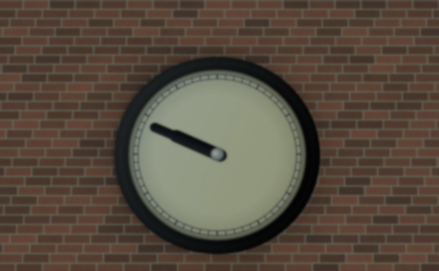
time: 9:49
